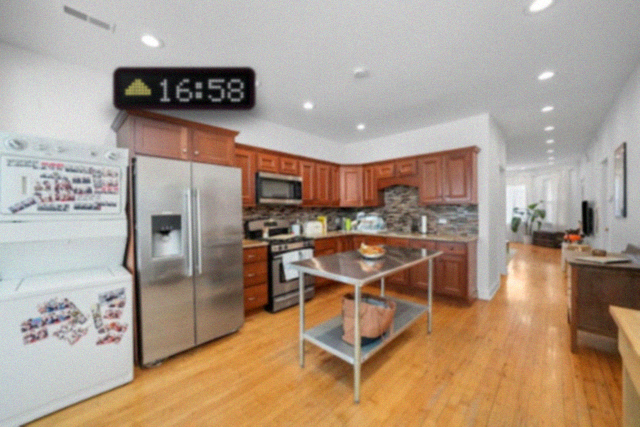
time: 16:58
